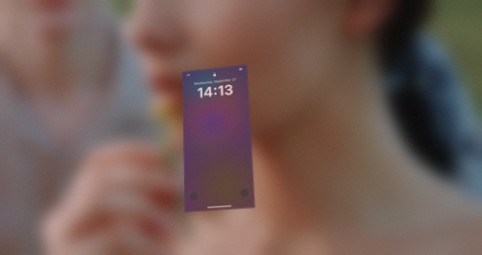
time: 14:13
